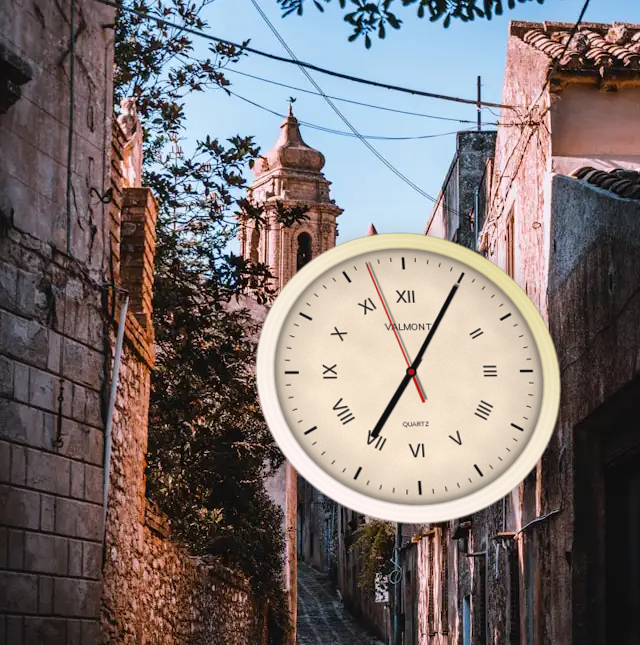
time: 7:04:57
